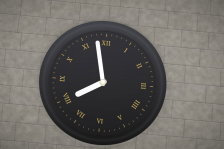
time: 7:58
